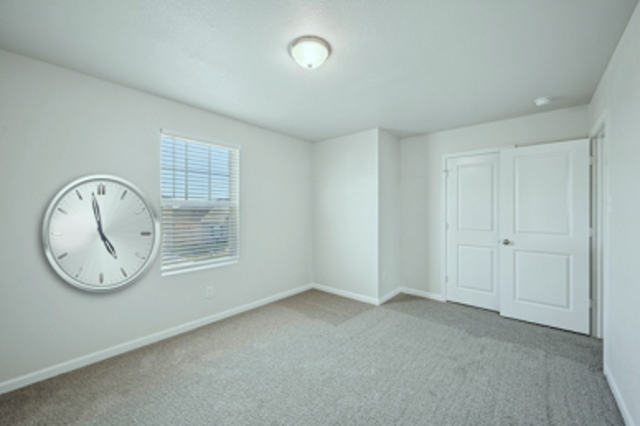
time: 4:58
